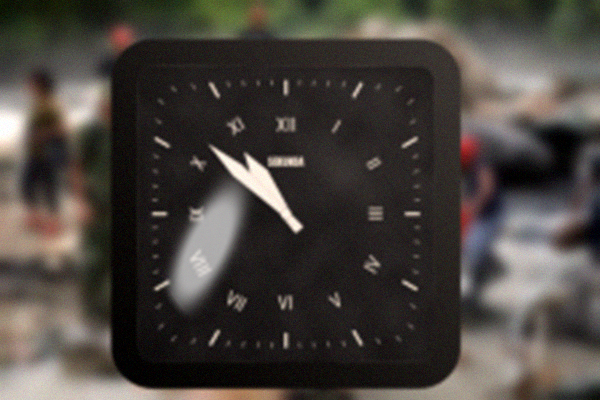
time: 10:52
